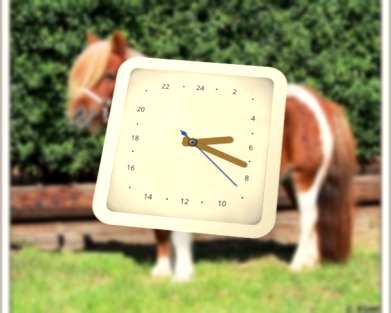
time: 5:18:22
